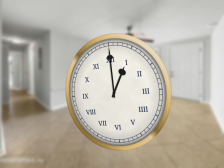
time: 1:00
